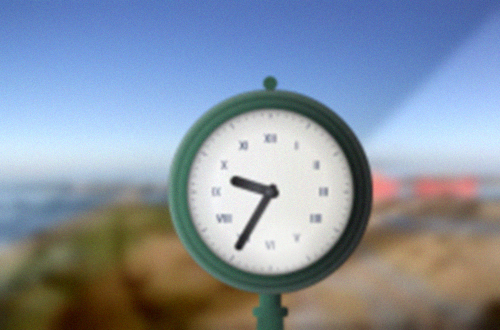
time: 9:35
